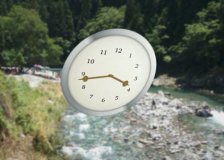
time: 3:43
